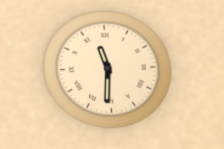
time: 11:31
